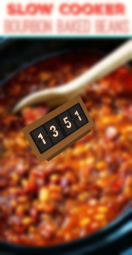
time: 13:51
